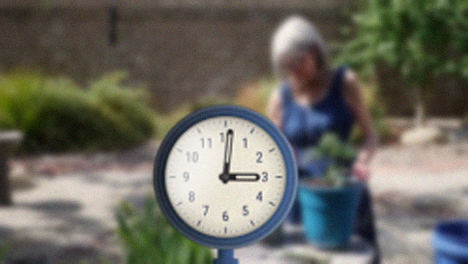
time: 3:01
